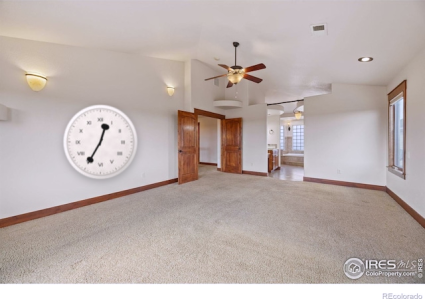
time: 12:35
